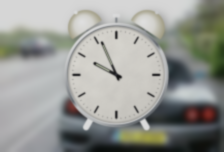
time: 9:56
